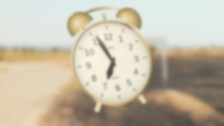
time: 6:56
